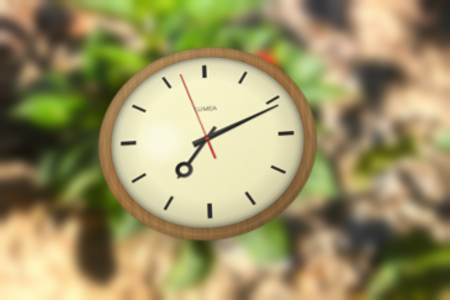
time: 7:10:57
